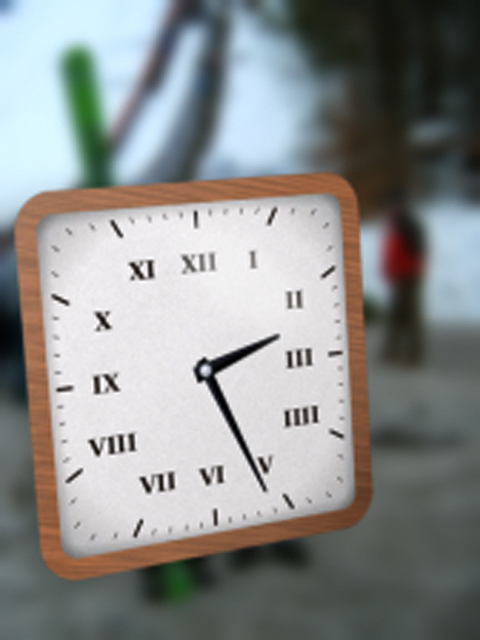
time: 2:26
